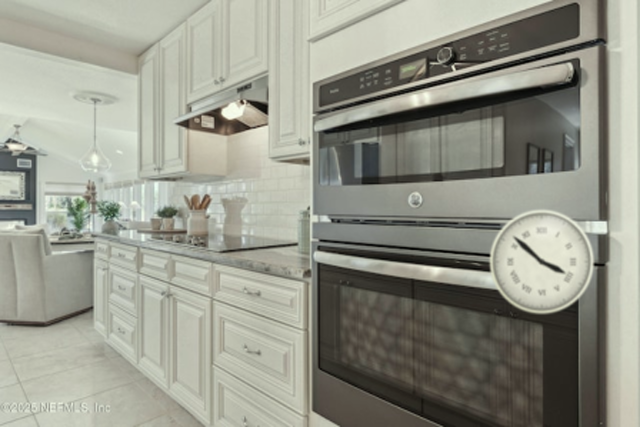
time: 3:52
